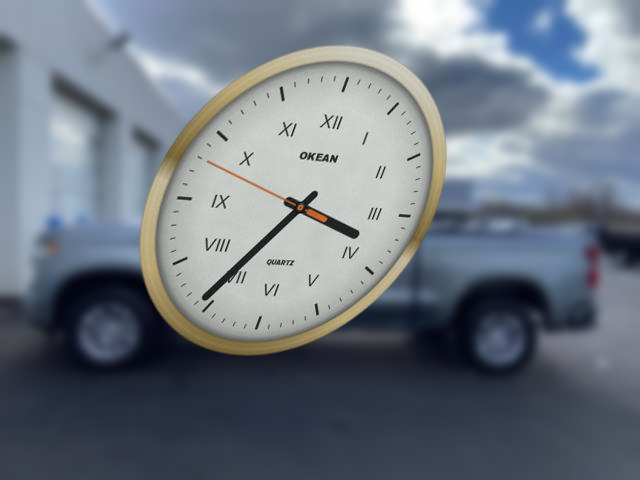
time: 3:35:48
